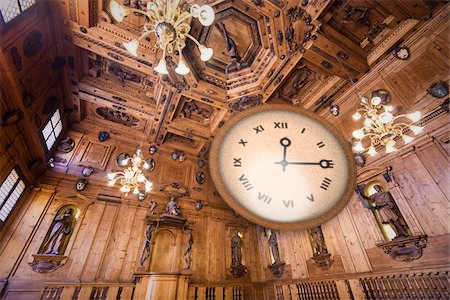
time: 12:15
